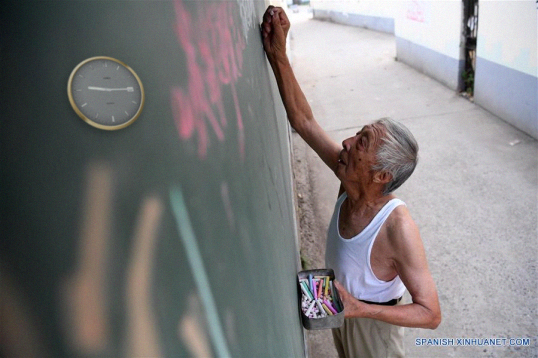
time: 9:15
